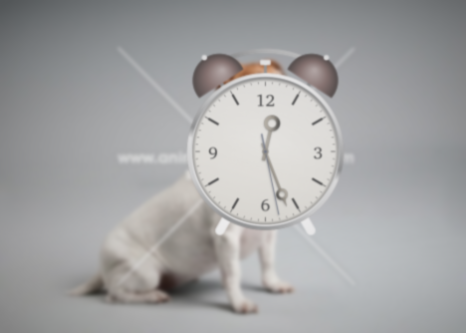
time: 12:26:28
